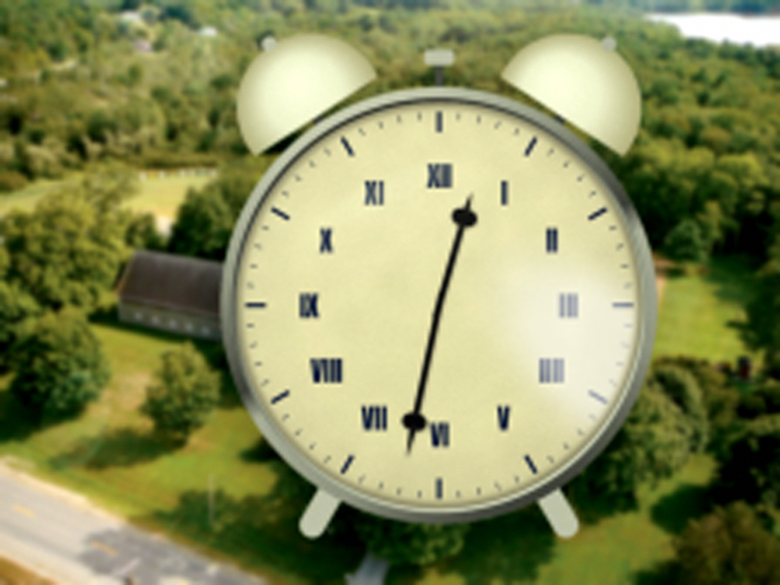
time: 12:32
